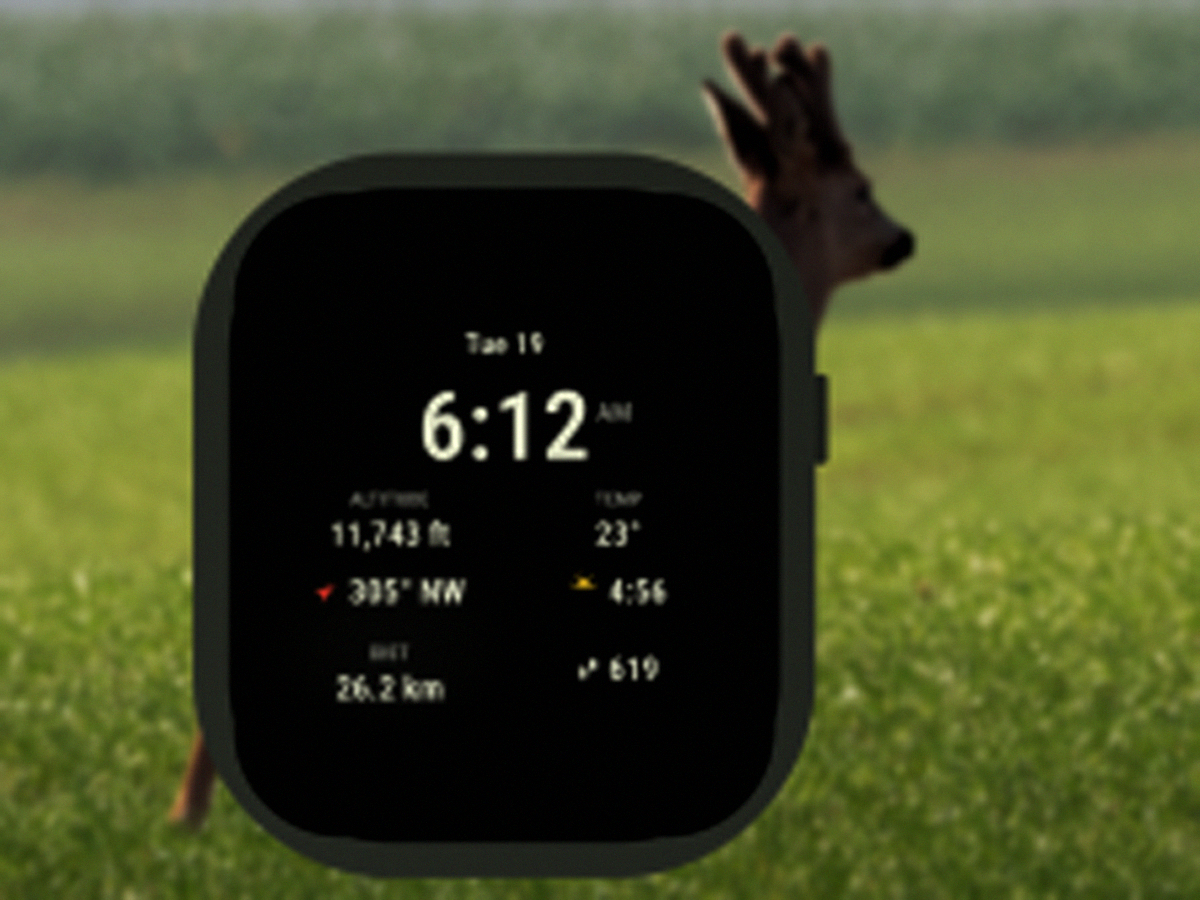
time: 6:12
